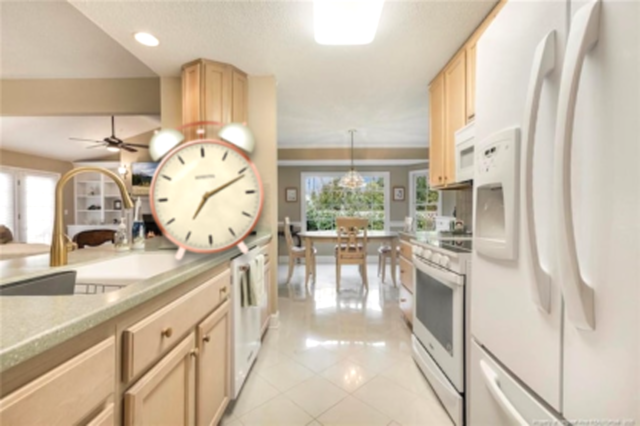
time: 7:11
